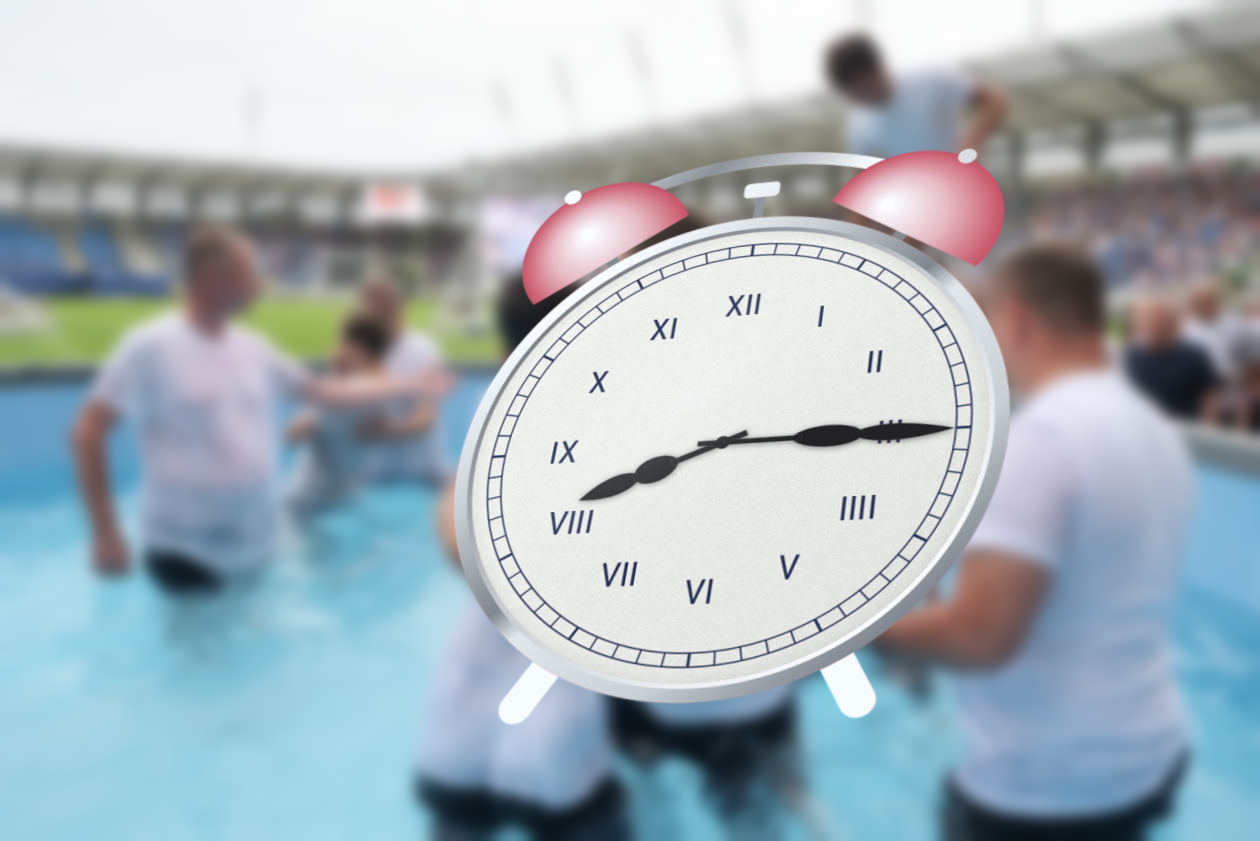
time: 8:15
